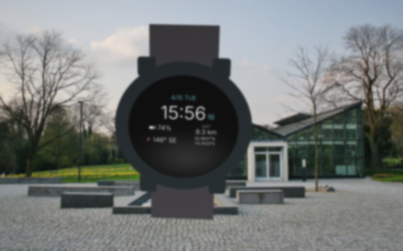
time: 15:56
